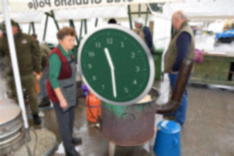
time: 11:30
